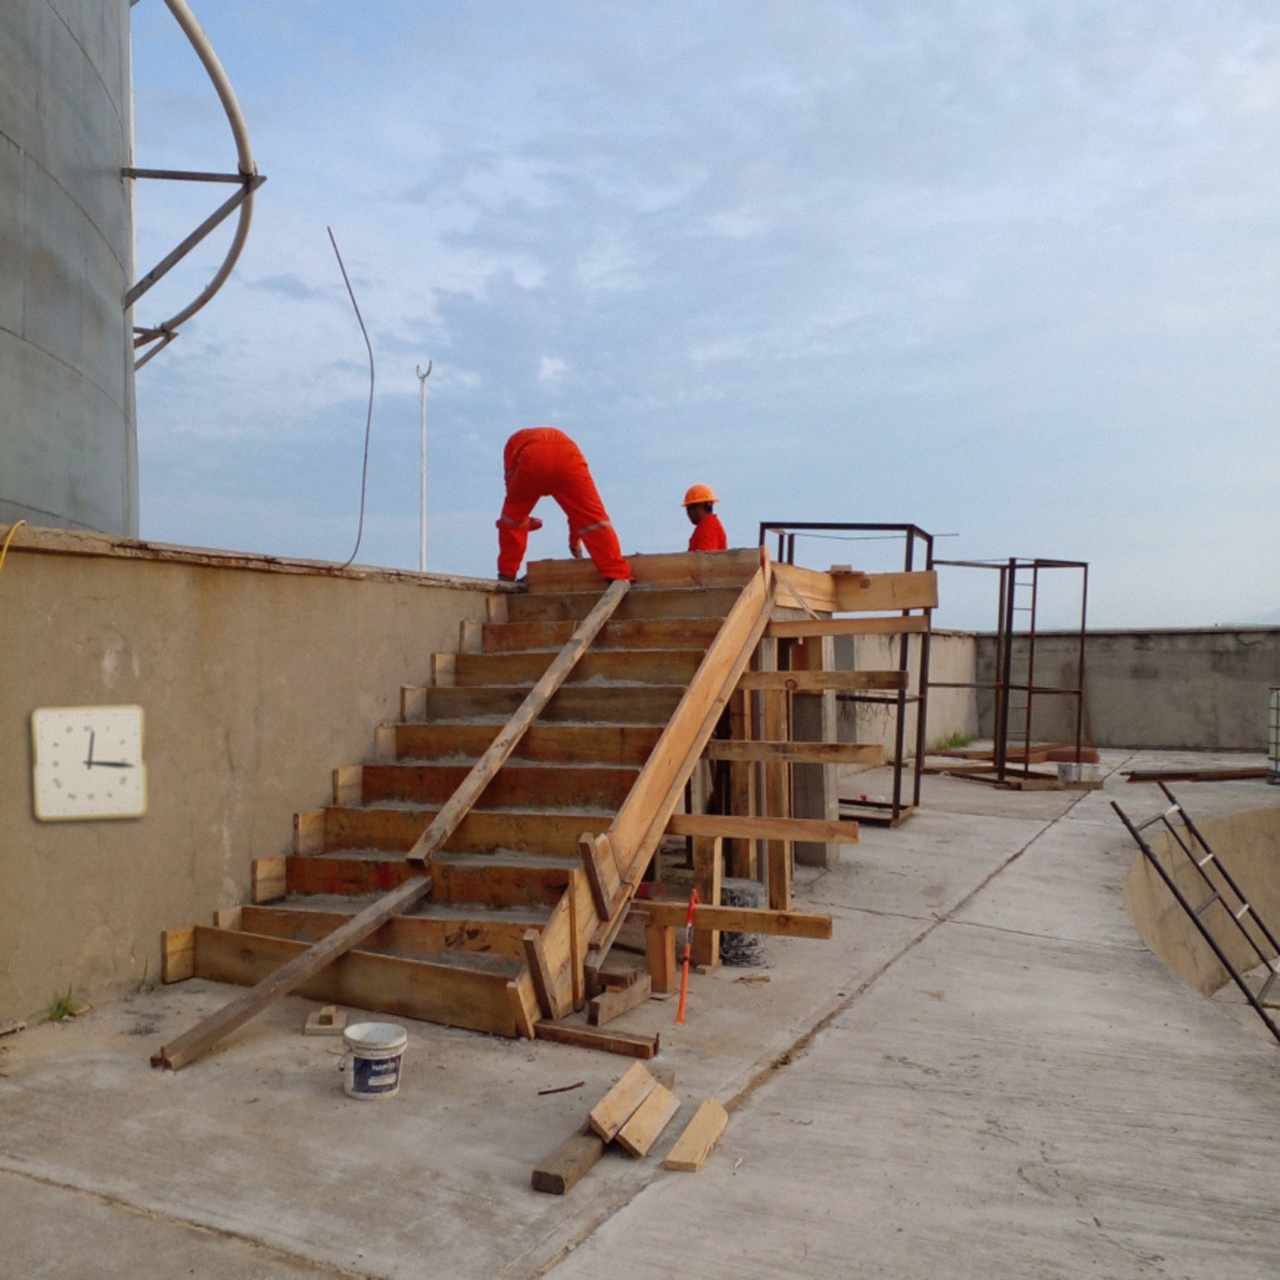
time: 12:16
